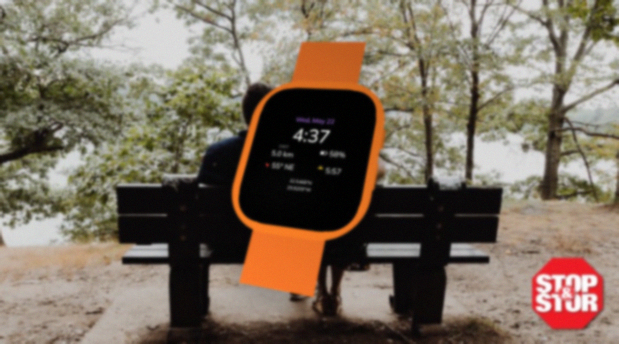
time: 4:37
